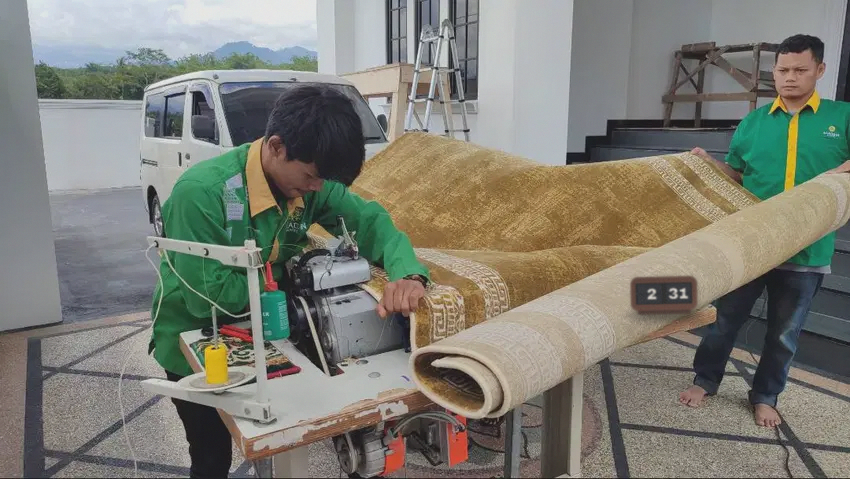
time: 2:31
